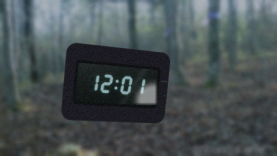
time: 12:01
